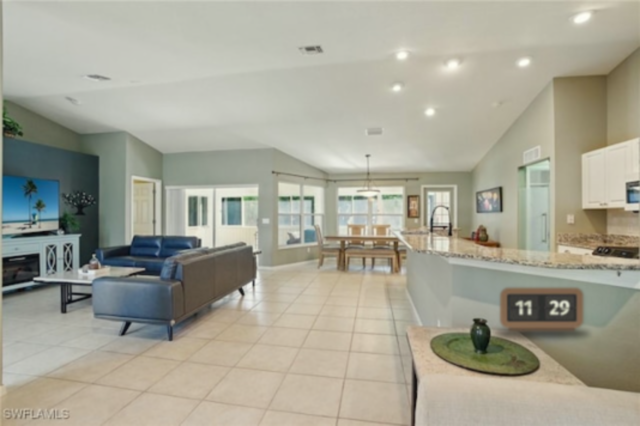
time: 11:29
